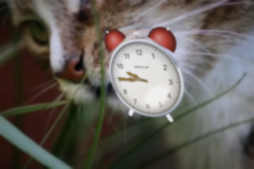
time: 9:45
